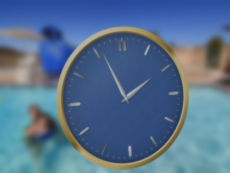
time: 1:56
